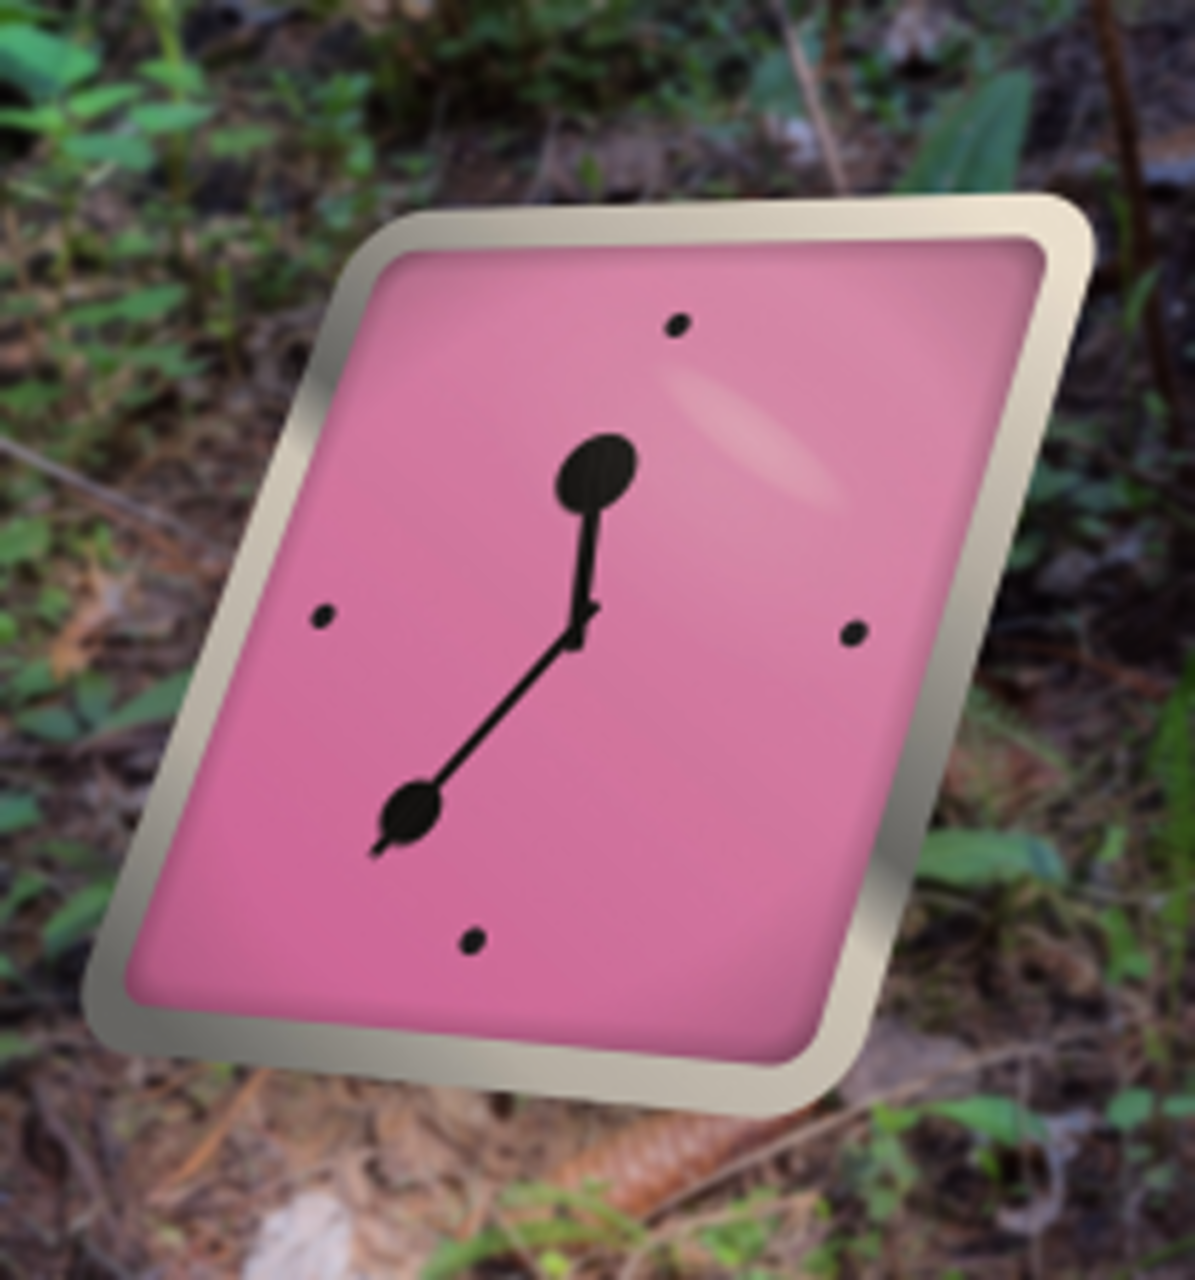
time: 11:35
